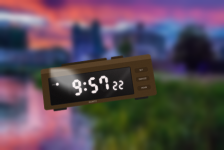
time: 9:57:22
